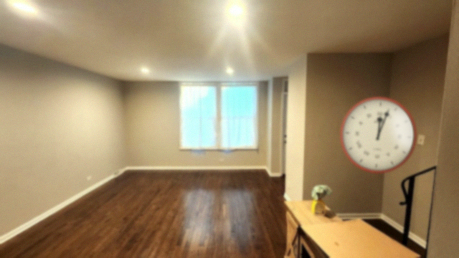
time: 12:03
